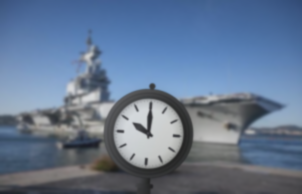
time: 10:00
